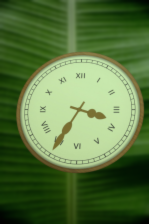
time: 3:35
